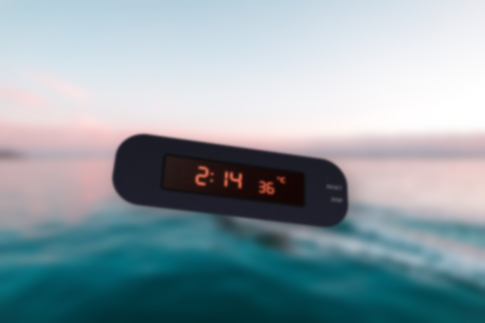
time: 2:14
